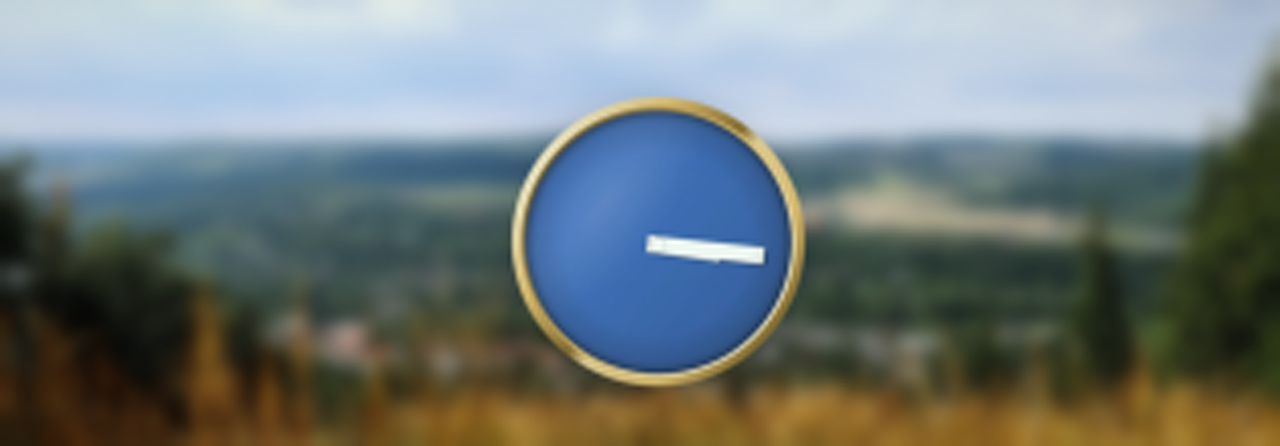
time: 3:16
